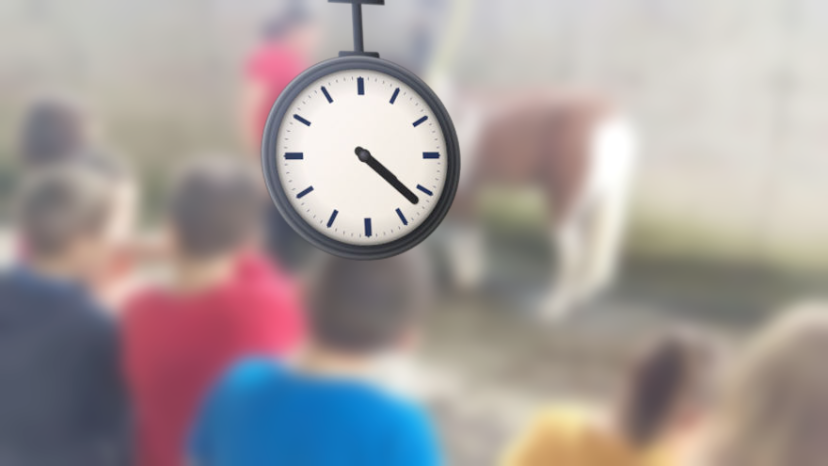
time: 4:22
